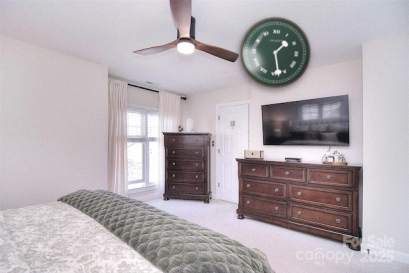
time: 1:28
